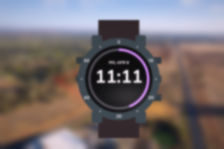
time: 11:11
